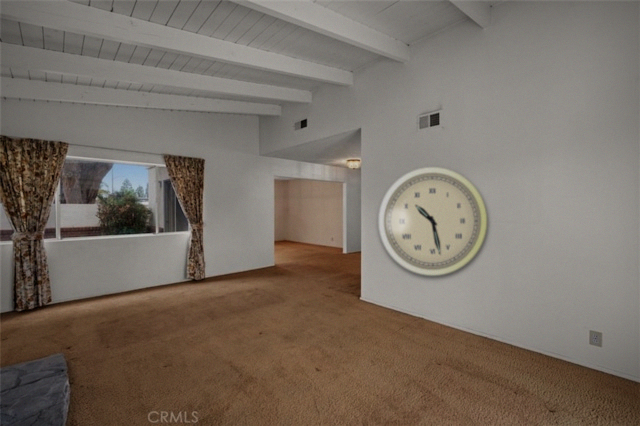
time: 10:28
